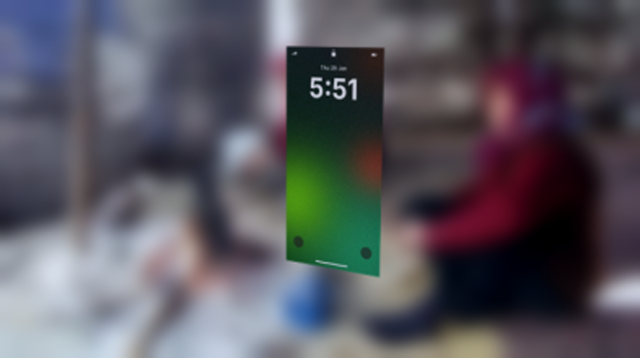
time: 5:51
